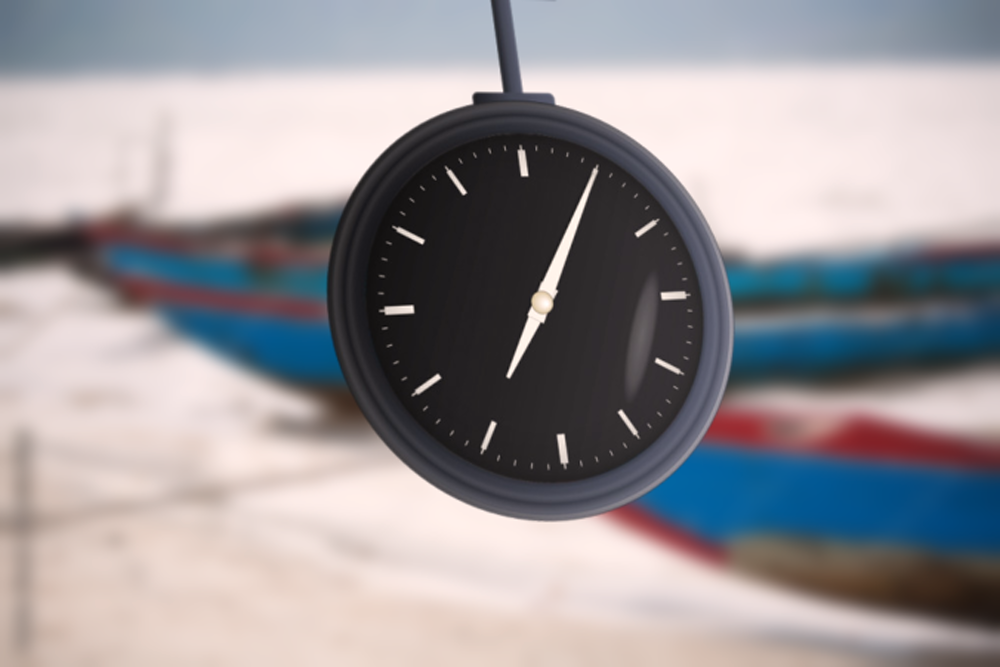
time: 7:05
